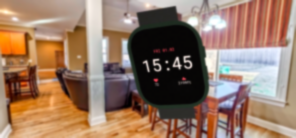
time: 15:45
